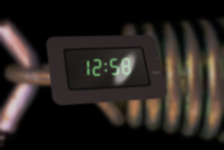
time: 12:58
